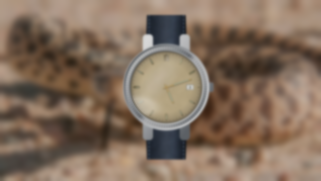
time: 5:12
